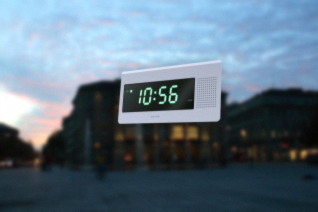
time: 10:56
